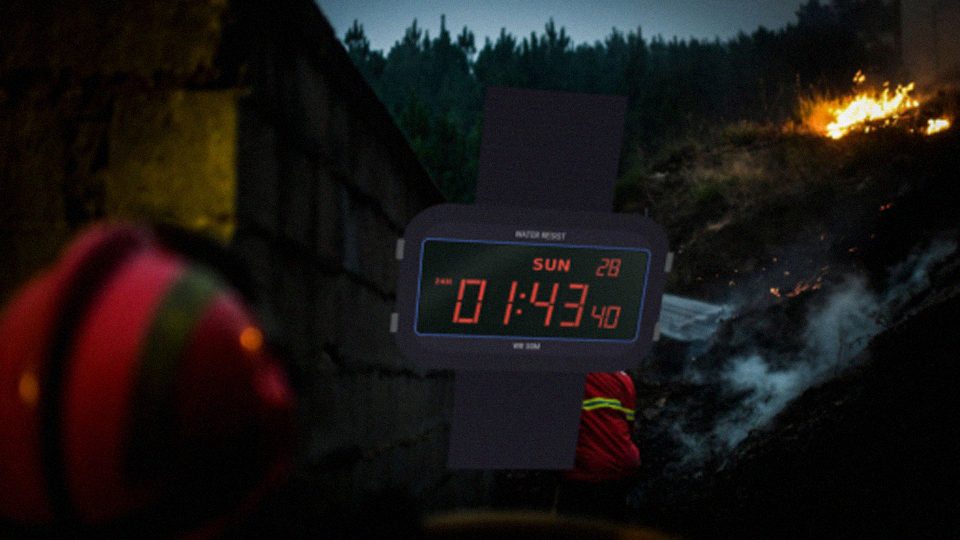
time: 1:43:40
